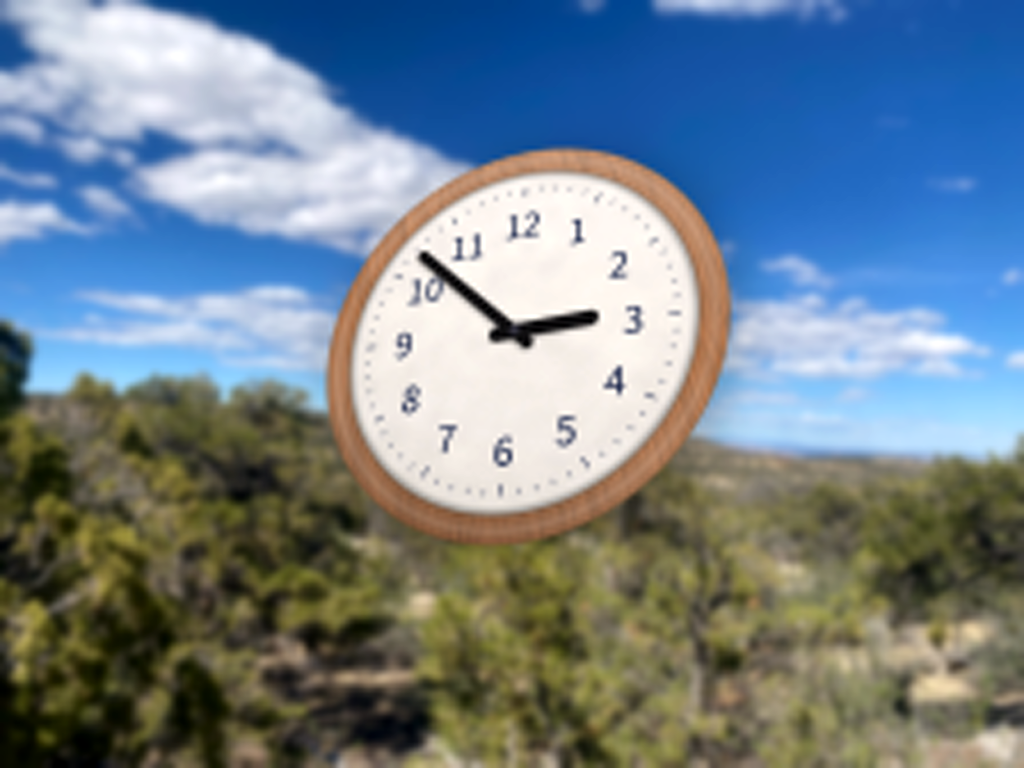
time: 2:52
